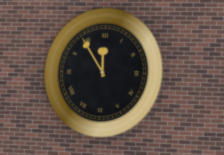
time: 11:54
